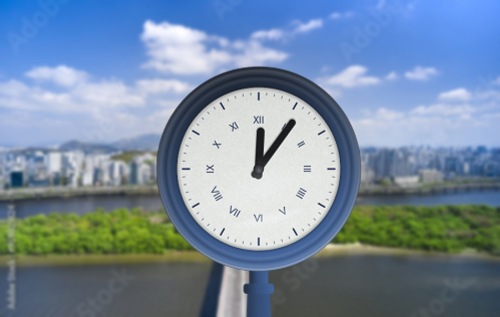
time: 12:06
